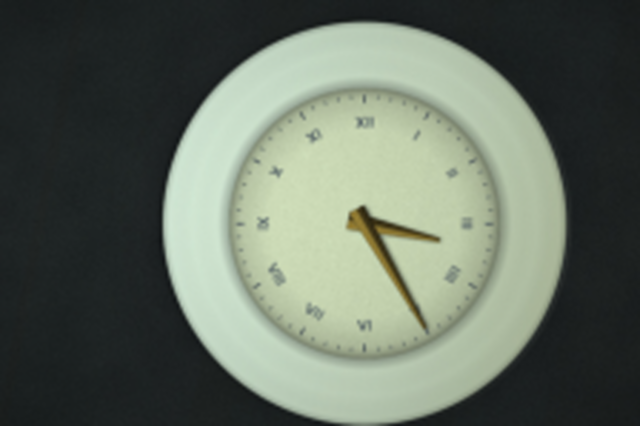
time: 3:25
